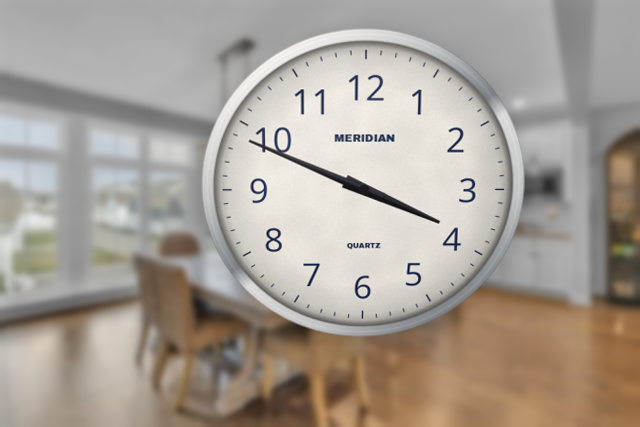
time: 3:49
